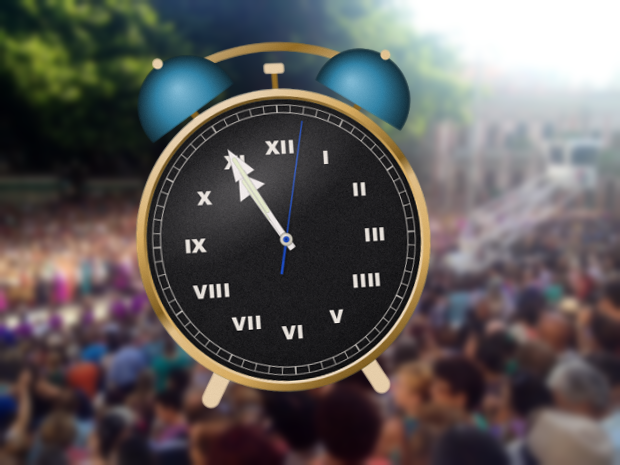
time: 10:55:02
